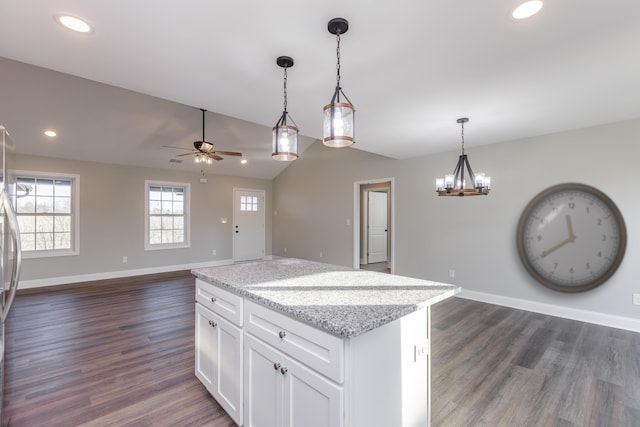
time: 11:40
